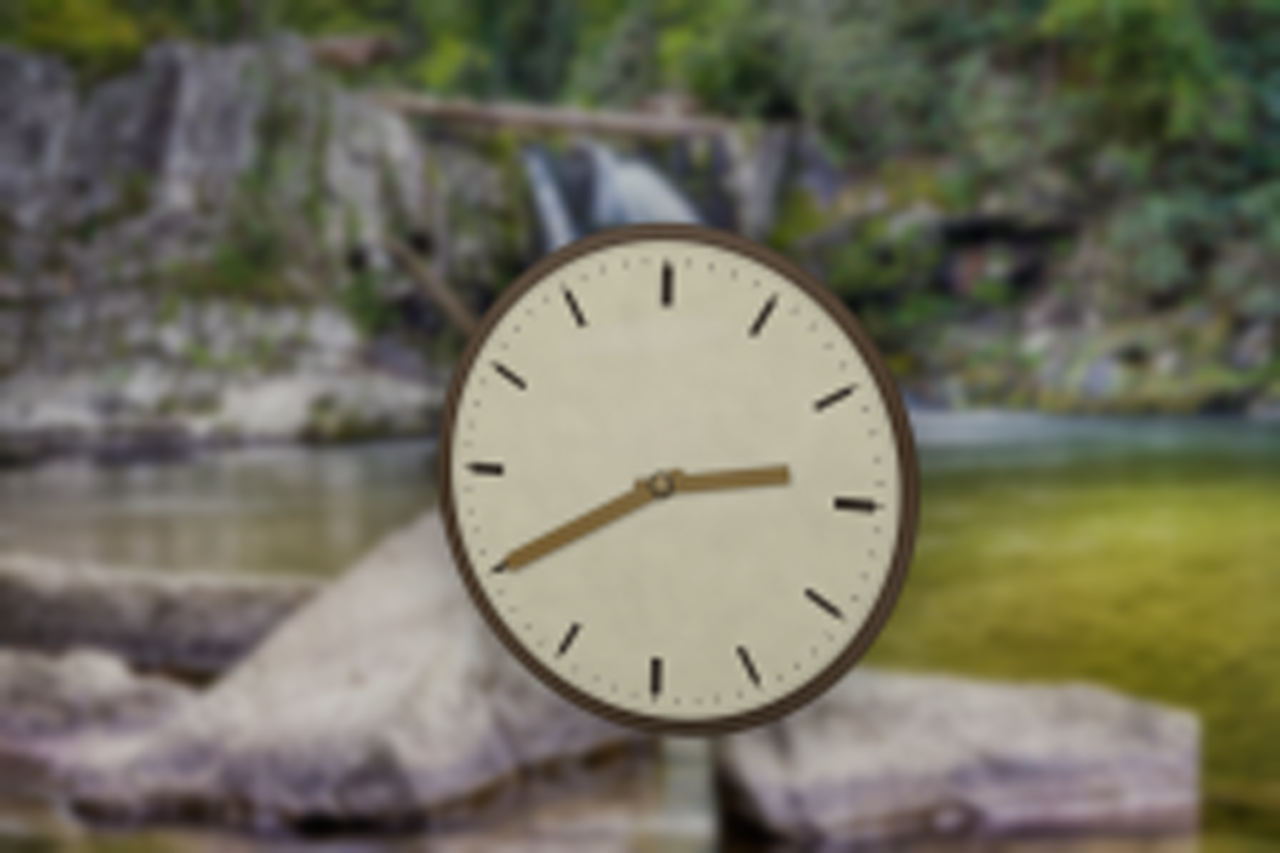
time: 2:40
